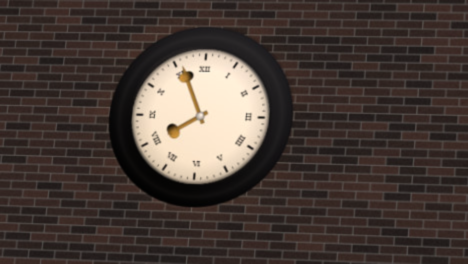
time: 7:56
